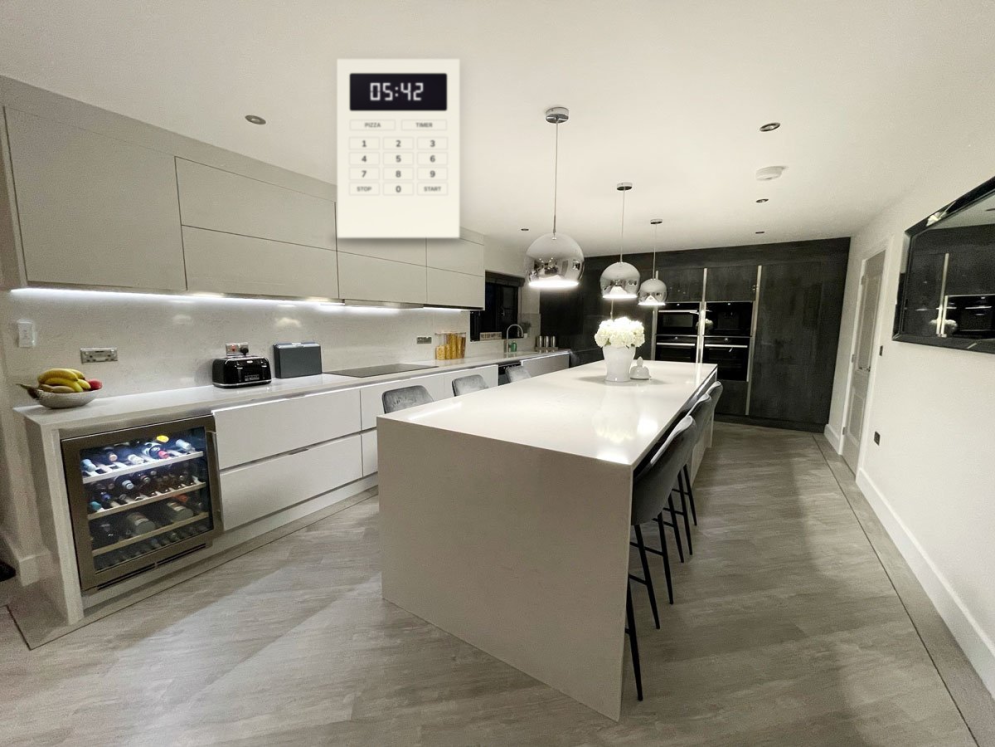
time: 5:42
